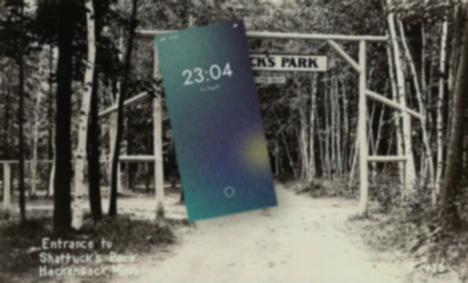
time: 23:04
